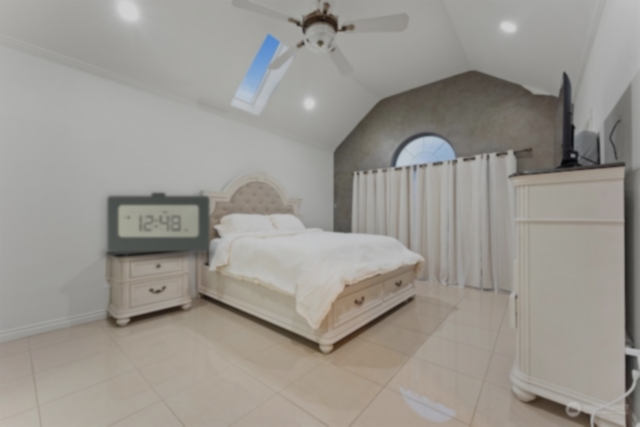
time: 12:48
